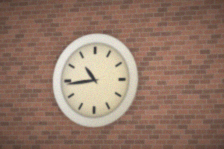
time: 10:44
